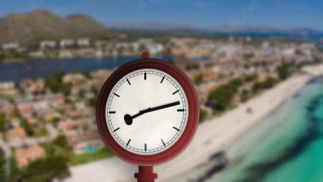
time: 8:13
